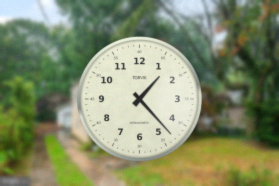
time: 1:23
